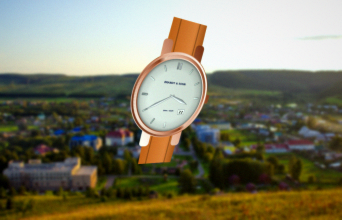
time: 3:40
